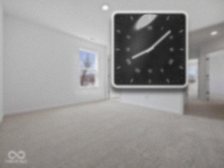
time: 8:08
